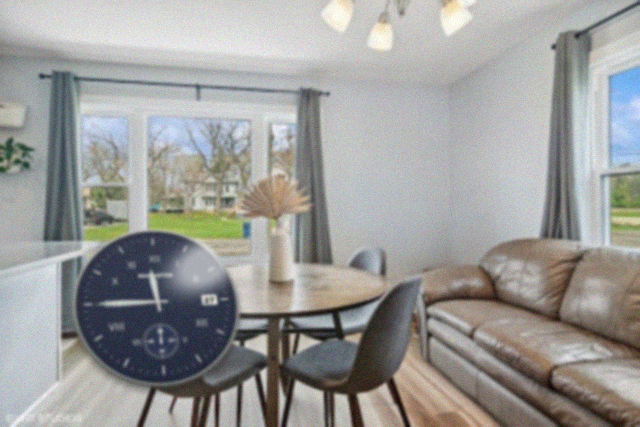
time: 11:45
